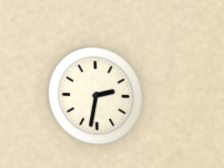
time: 2:32
